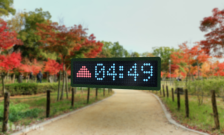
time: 4:49
